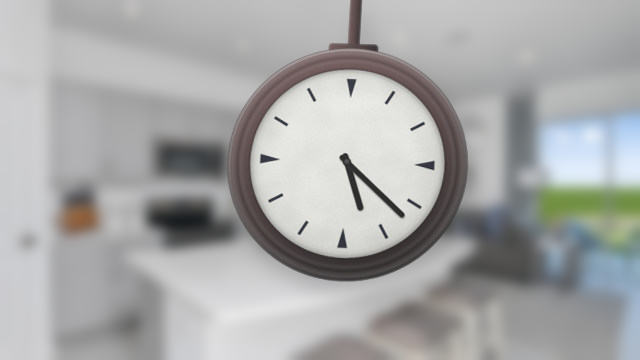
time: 5:22
